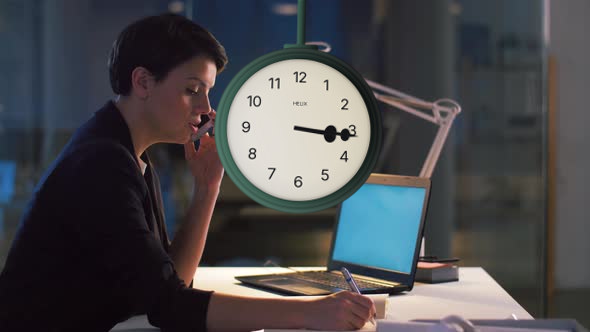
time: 3:16
